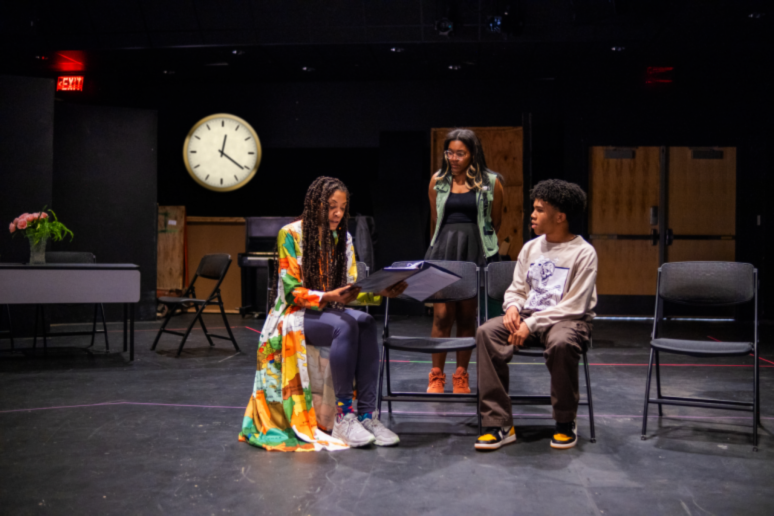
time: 12:21
